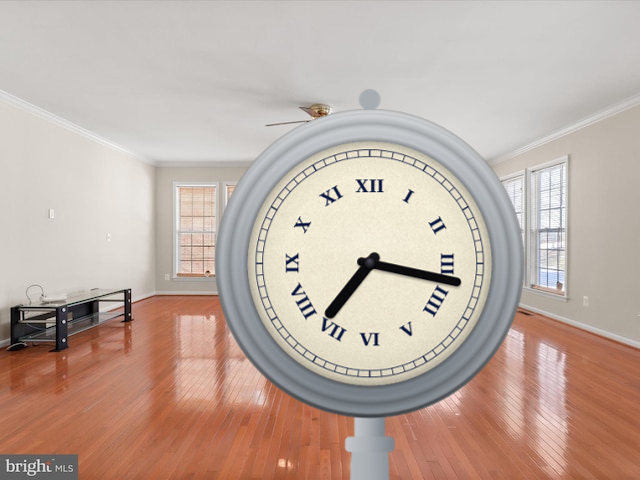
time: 7:17
